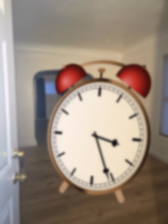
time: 3:26
